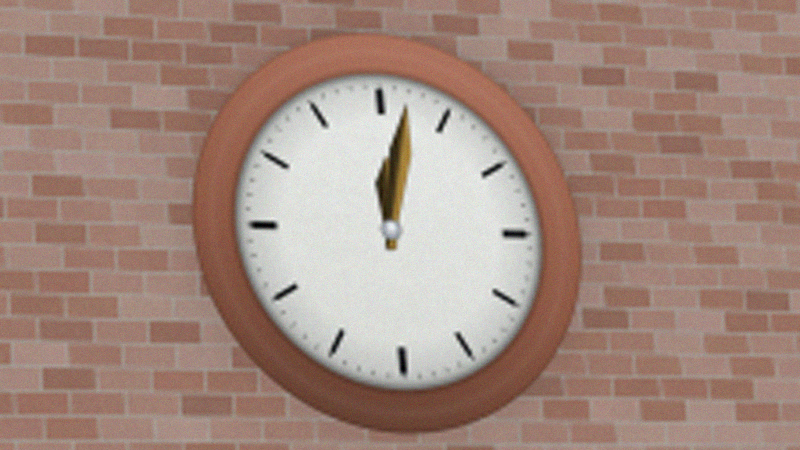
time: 12:02
